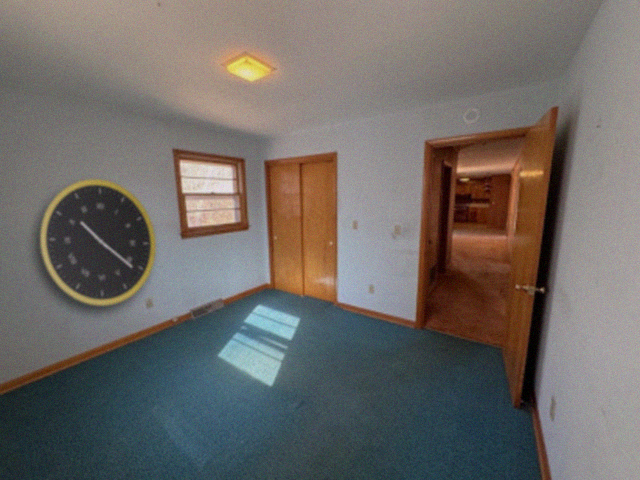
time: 10:21
